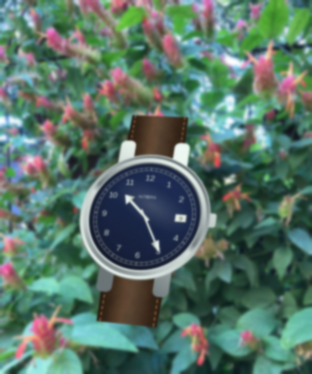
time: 10:25
